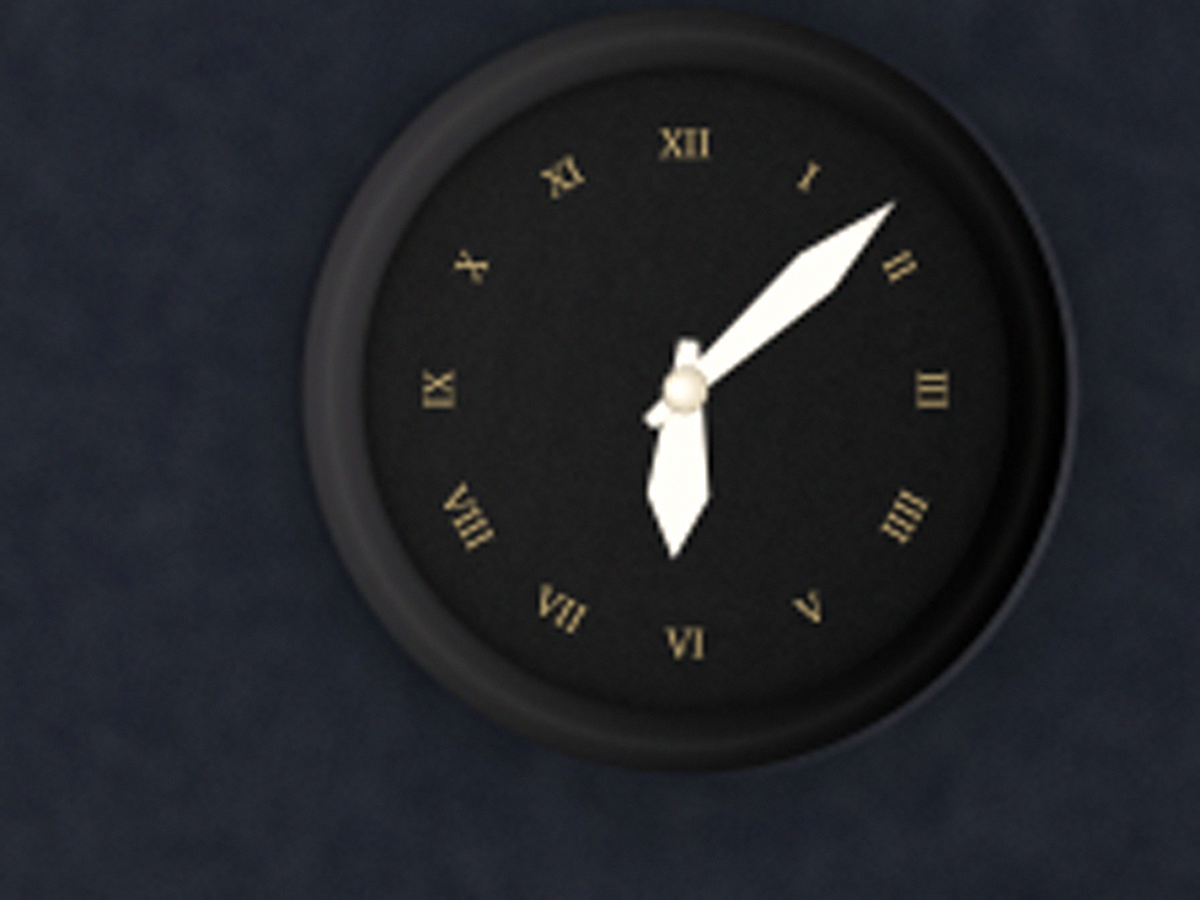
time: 6:08
